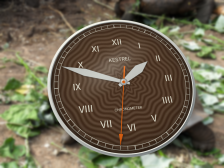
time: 1:48:32
